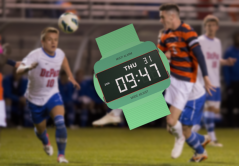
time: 9:47
